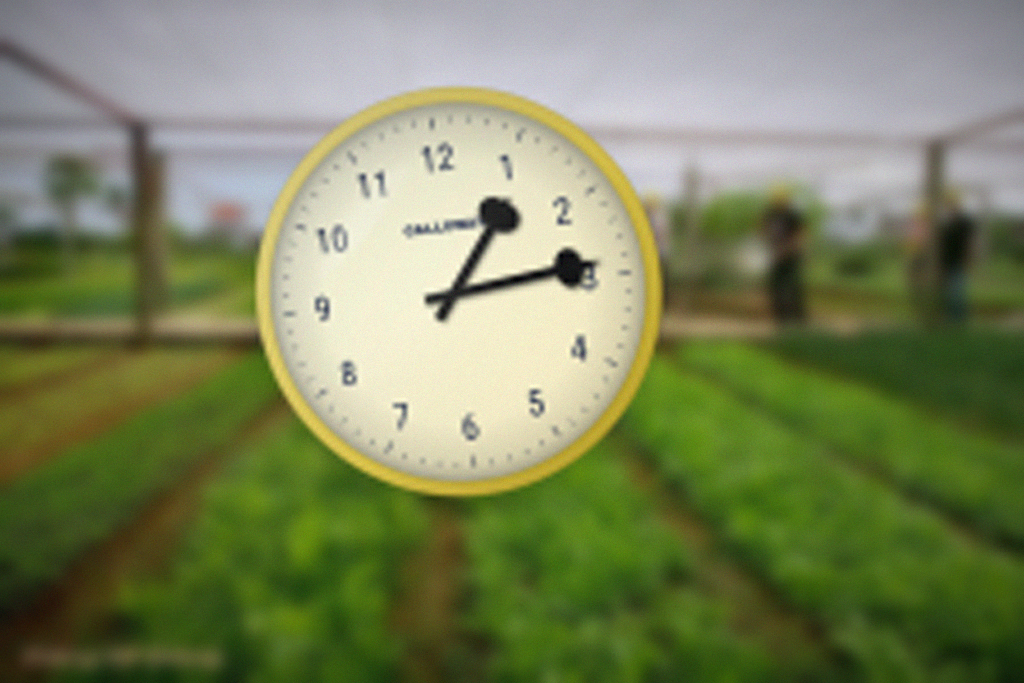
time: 1:14
